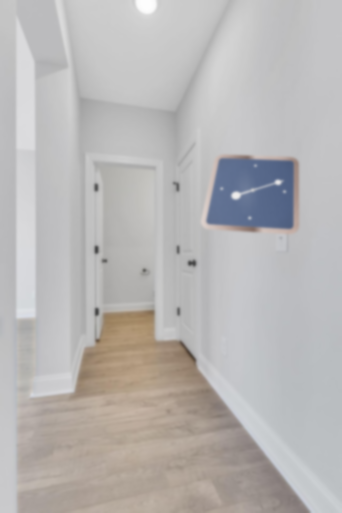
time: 8:11
